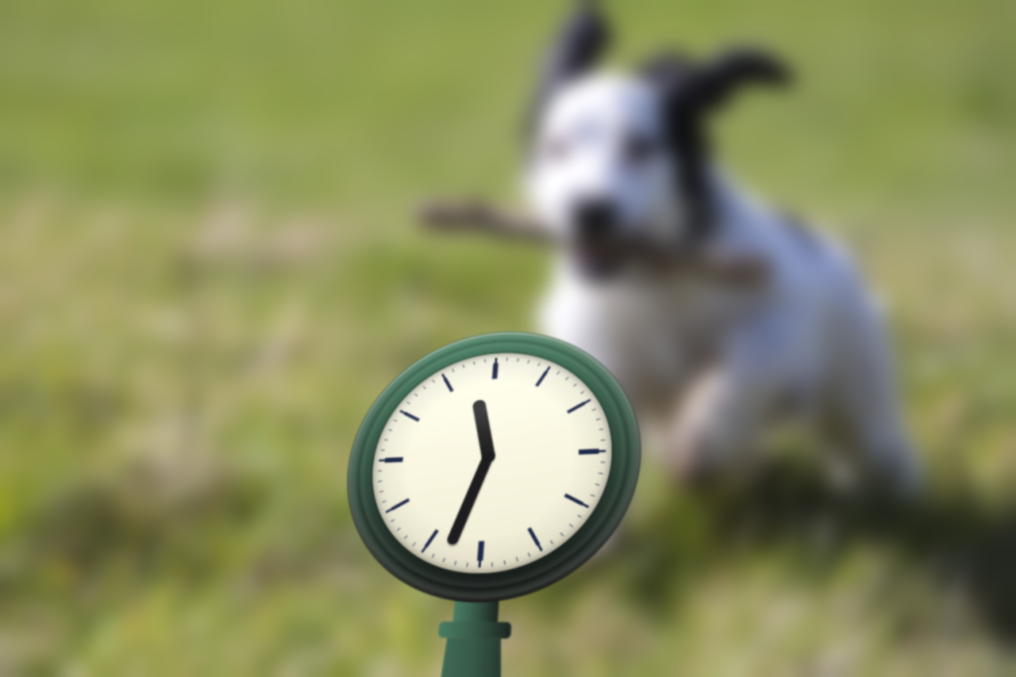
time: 11:33
